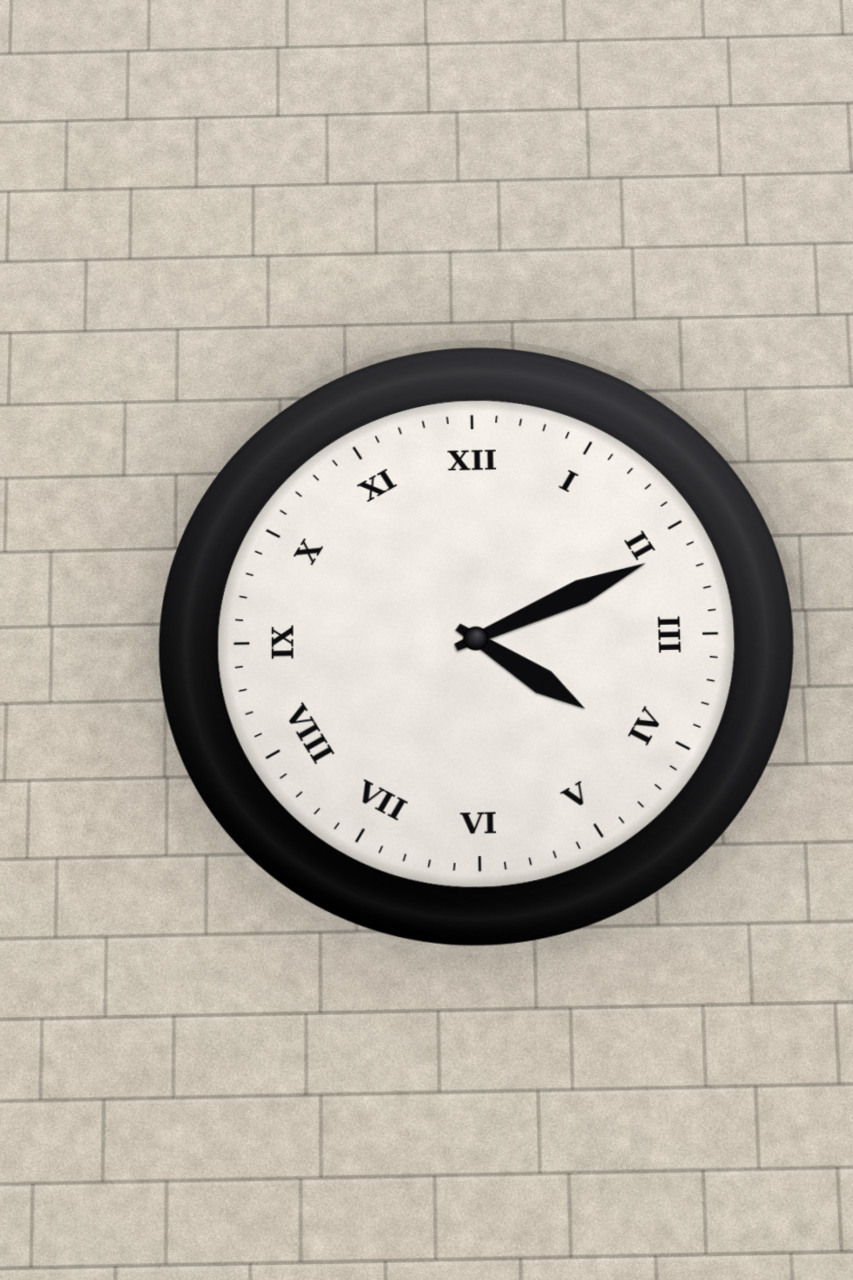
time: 4:11
